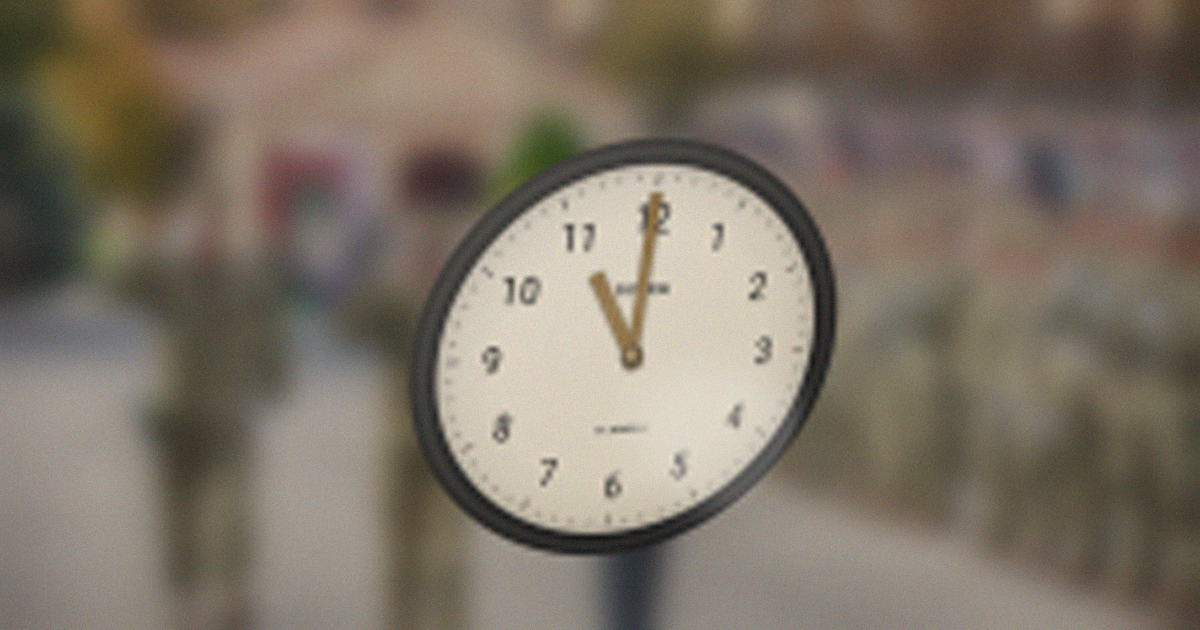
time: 11:00
